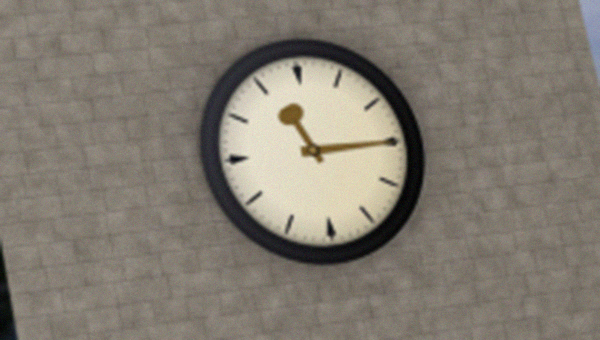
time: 11:15
